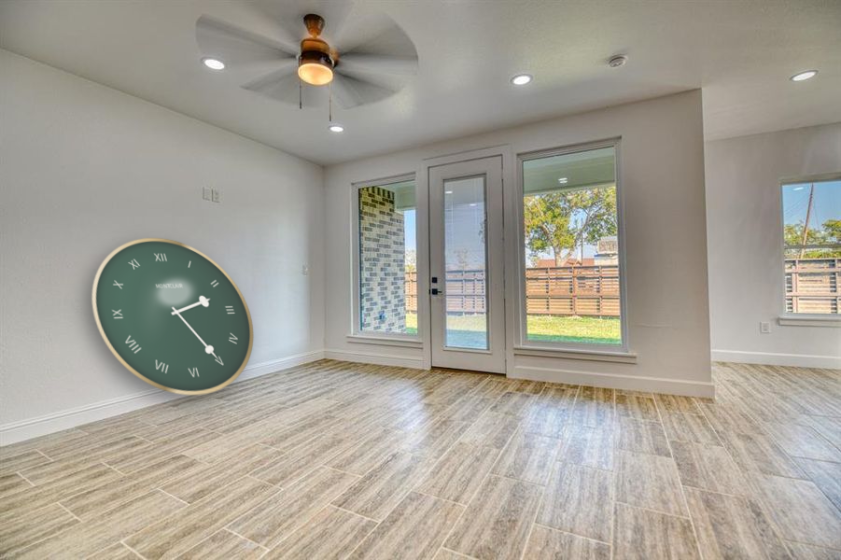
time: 2:25
